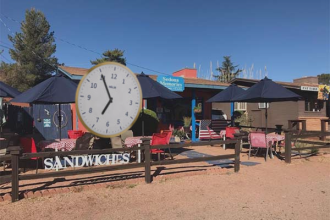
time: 6:55
